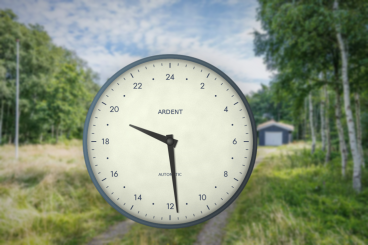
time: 19:29
